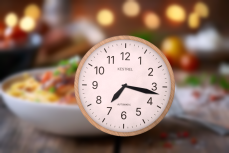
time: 7:17
